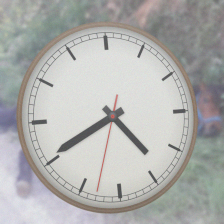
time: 4:40:33
